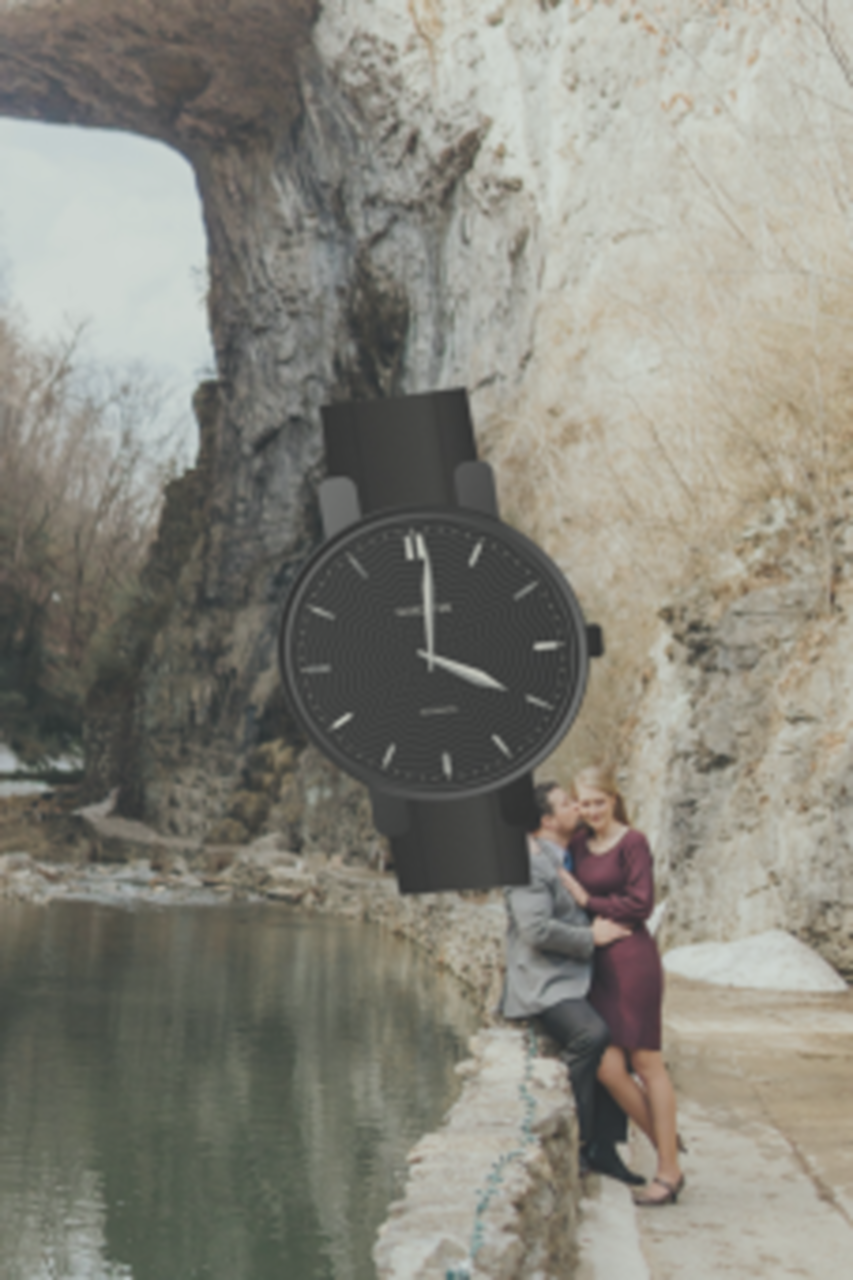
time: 4:01
